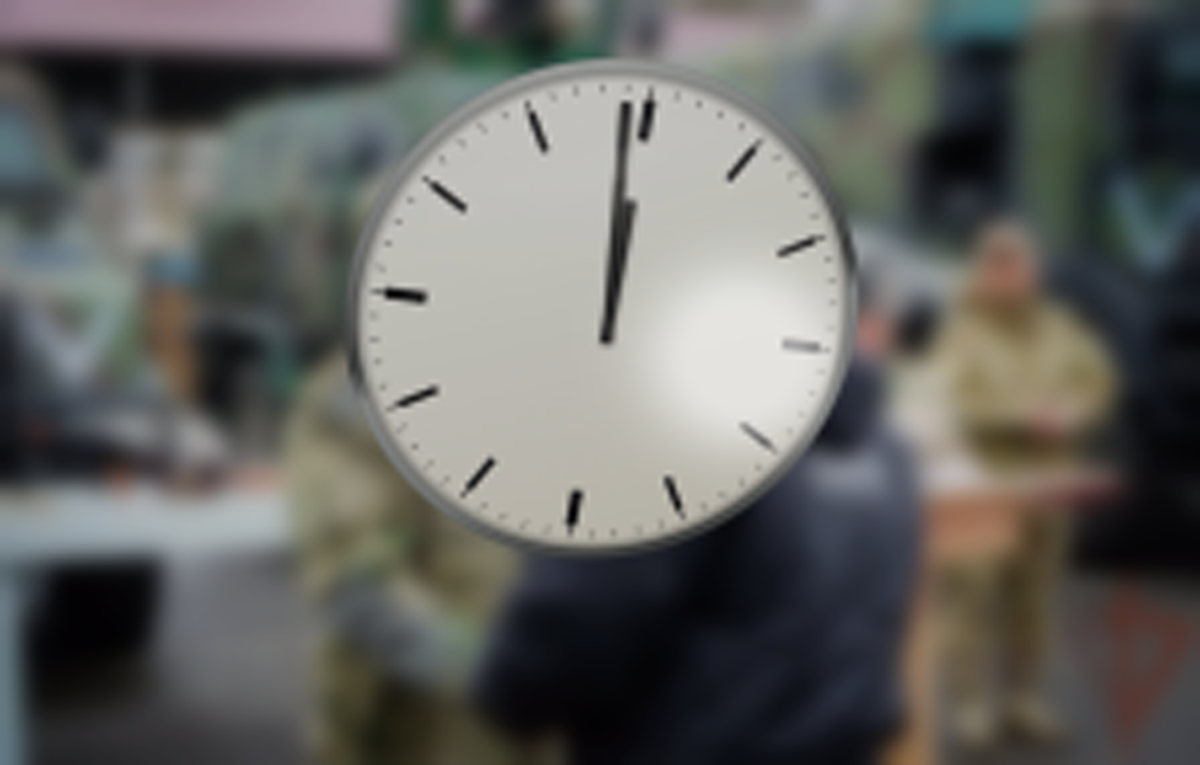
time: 11:59
